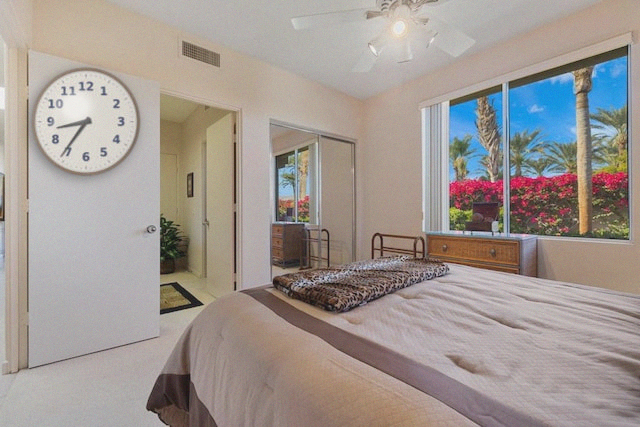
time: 8:36
